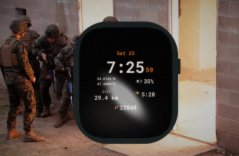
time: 7:25
